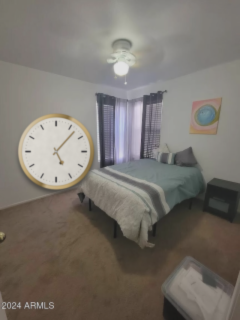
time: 5:07
